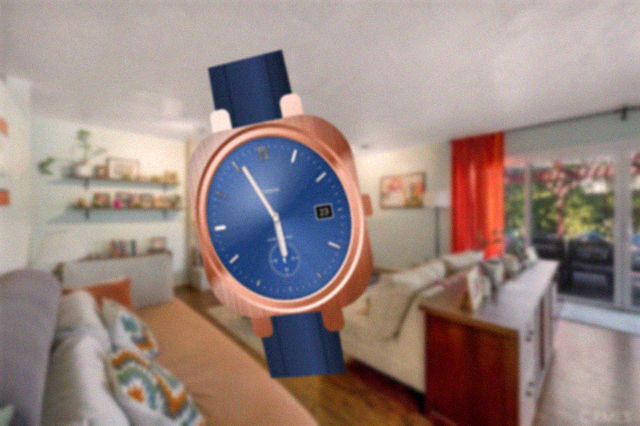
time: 5:56
